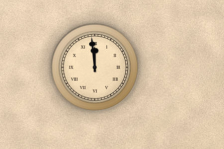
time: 11:59
